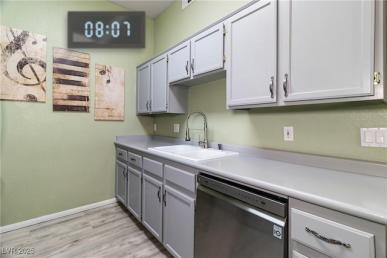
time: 8:07
